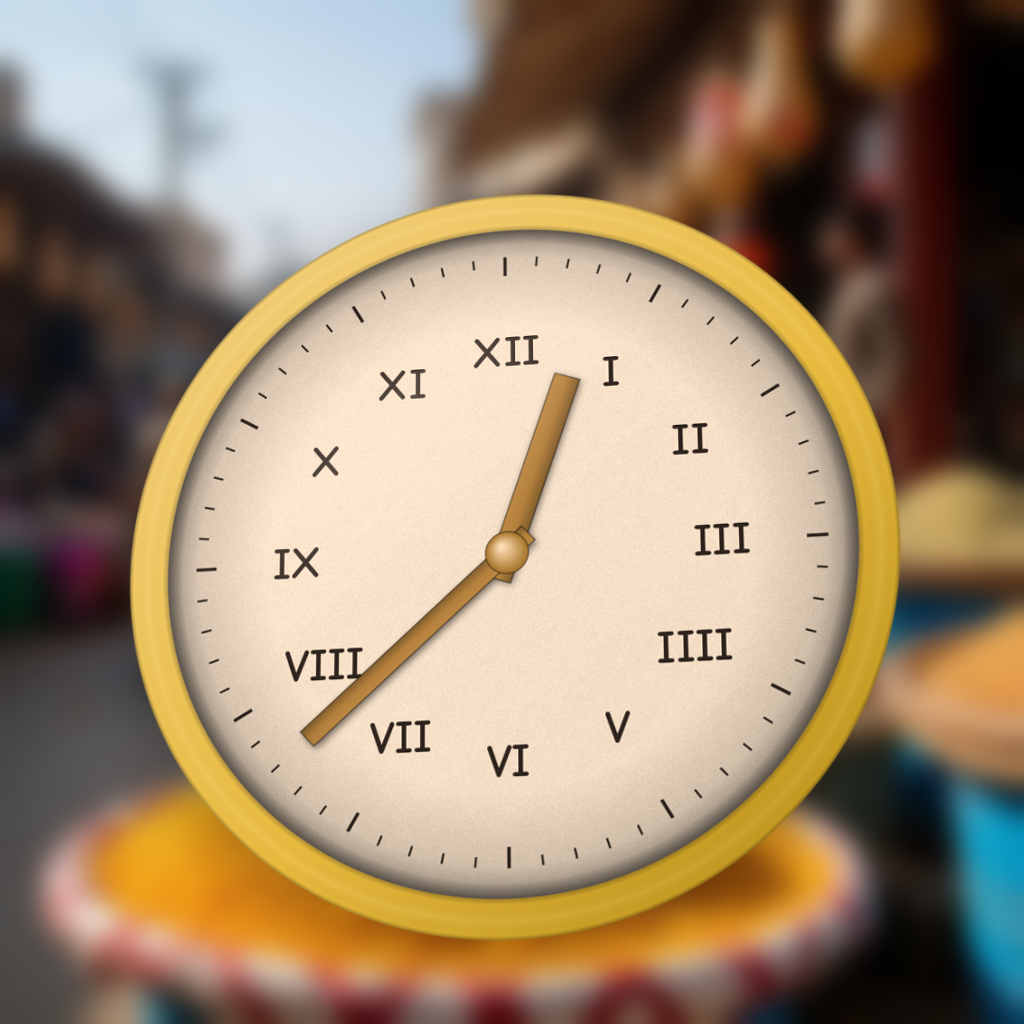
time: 12:38
